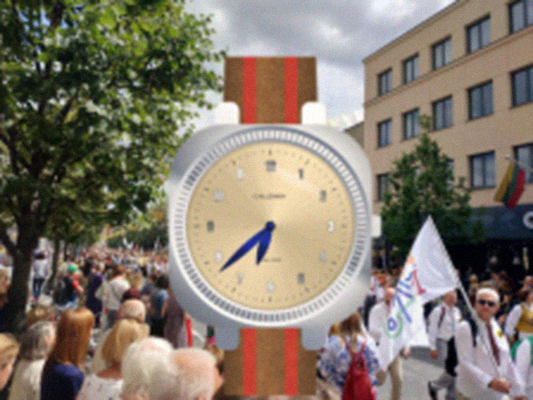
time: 6:38
